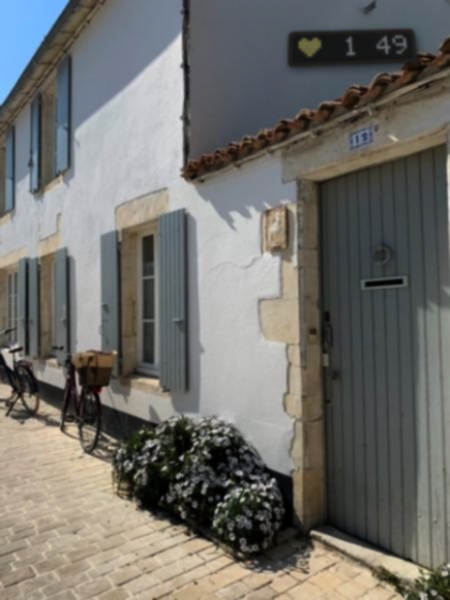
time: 1:49
